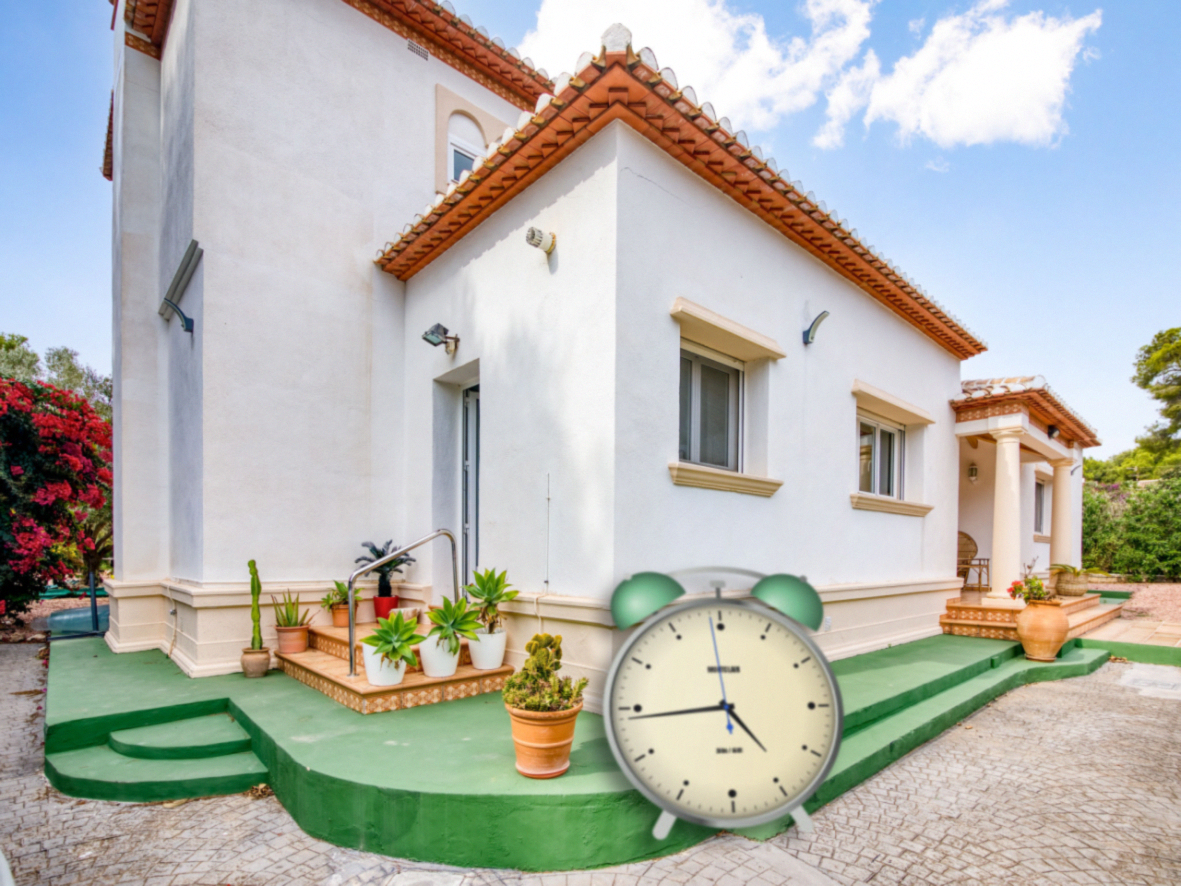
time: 4:43:59
